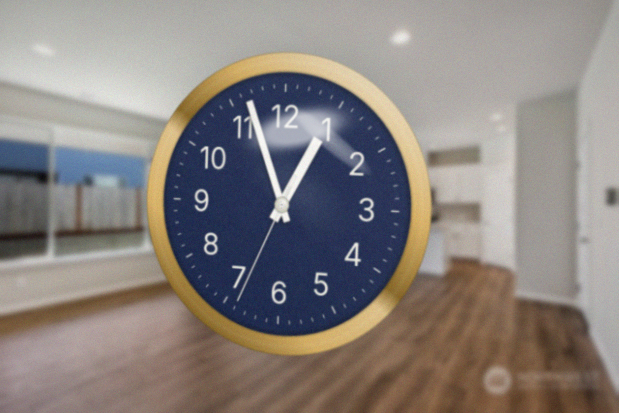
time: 12:56:34
